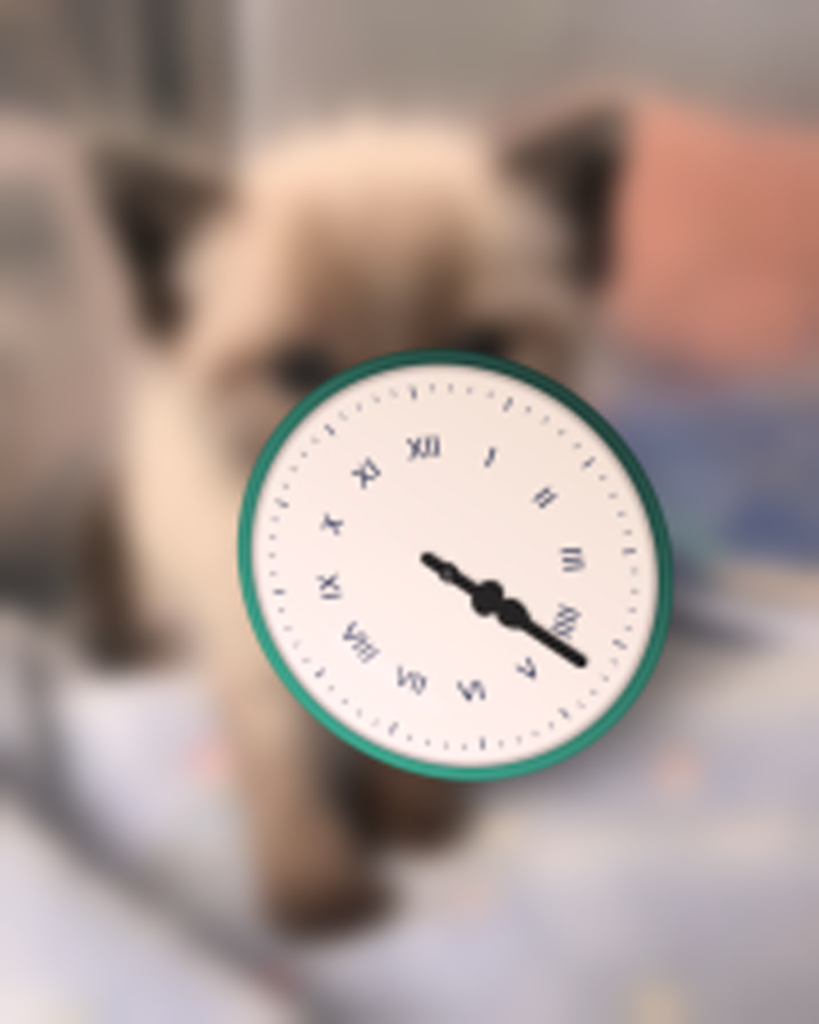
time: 4:22
